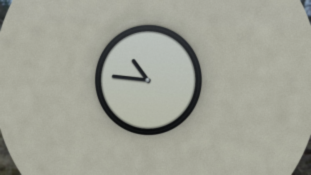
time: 10:46
